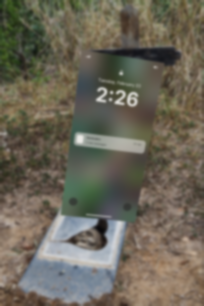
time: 2:26
